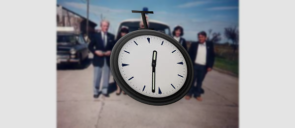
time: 12:32
